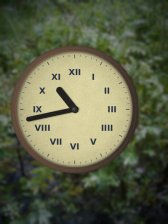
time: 10:43
